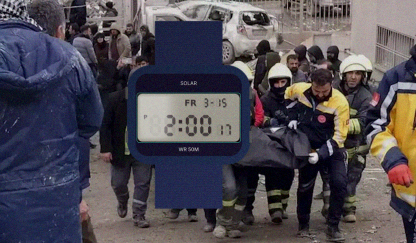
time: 2:00:17
